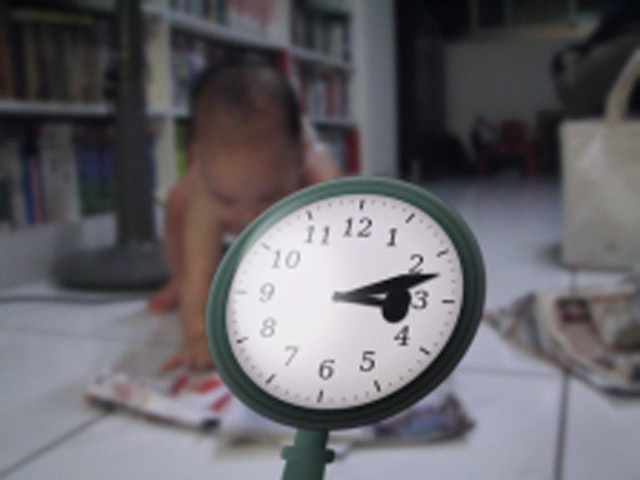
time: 3:12
